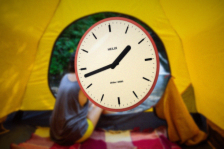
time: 1:43
